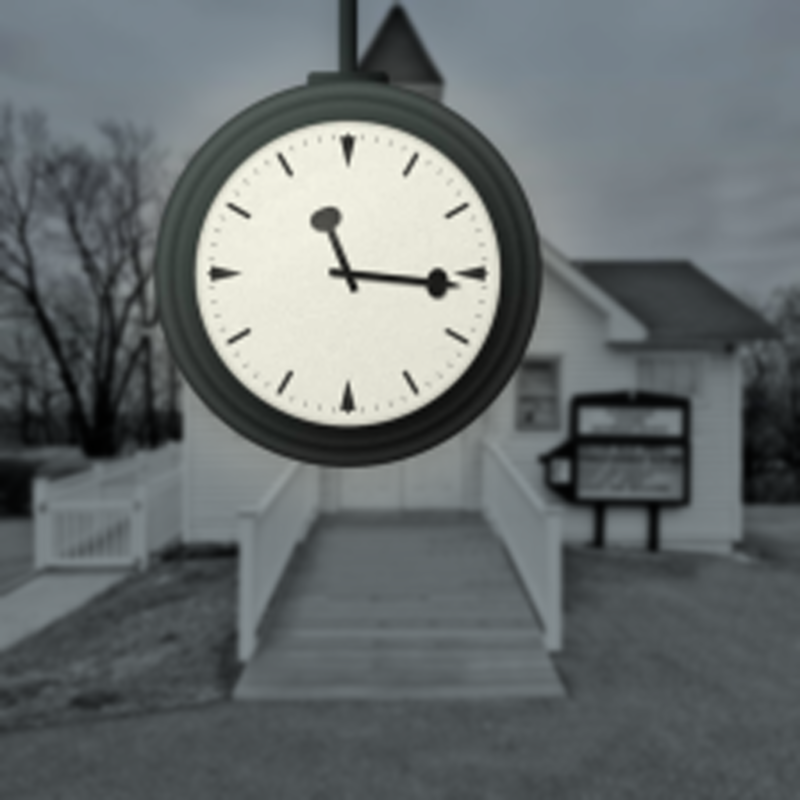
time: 11:16
